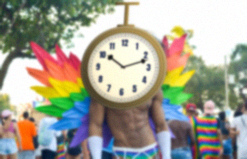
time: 10:12
